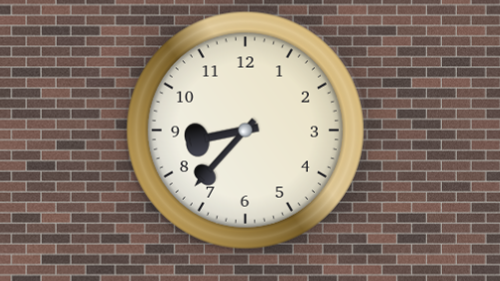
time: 8:37
